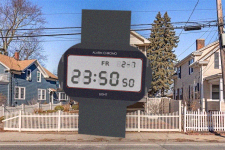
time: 23:50:50
